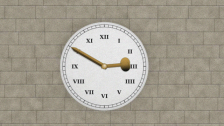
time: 2:50
